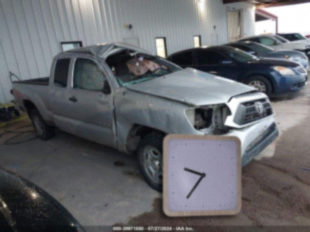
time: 9:36
